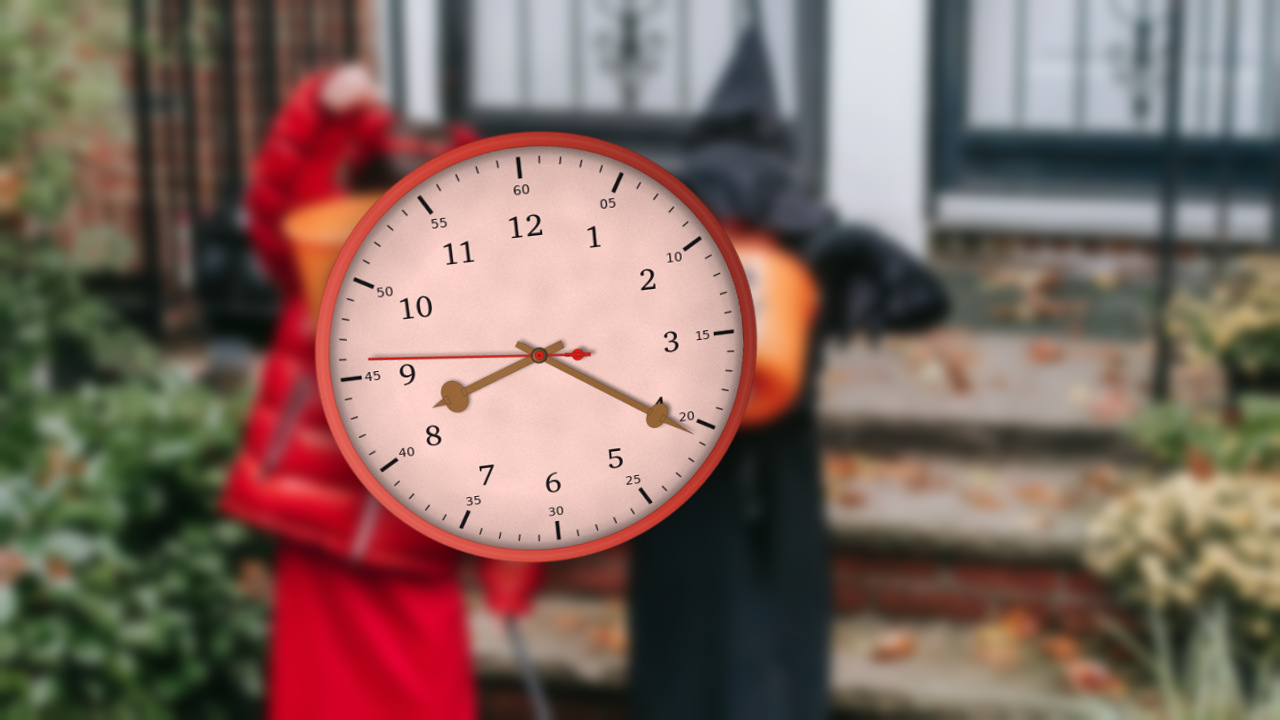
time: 8:20:46
